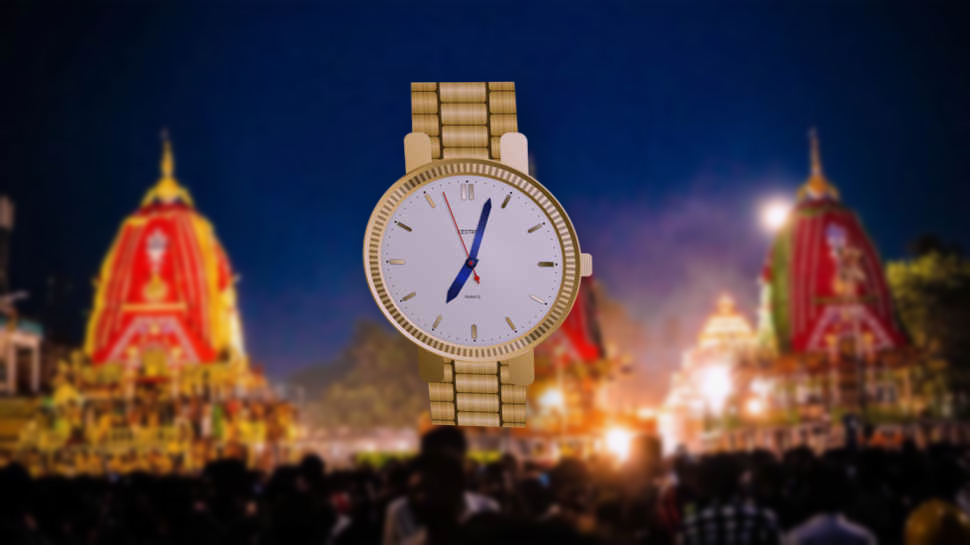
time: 7:02:57
